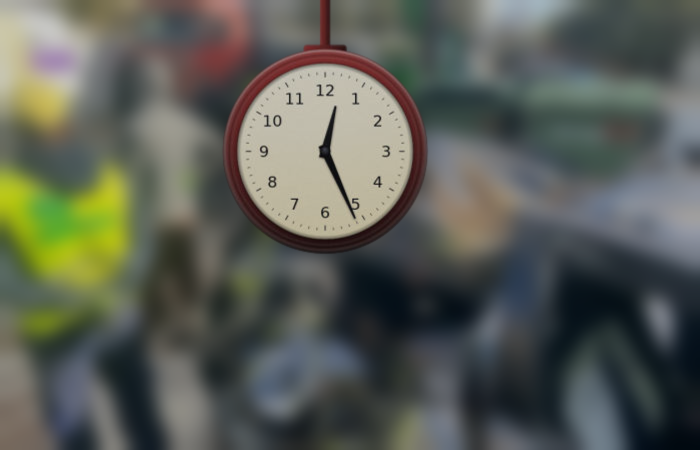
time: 12:26
